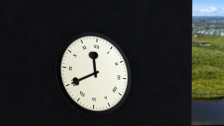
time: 11:40
